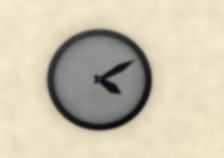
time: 4:10
